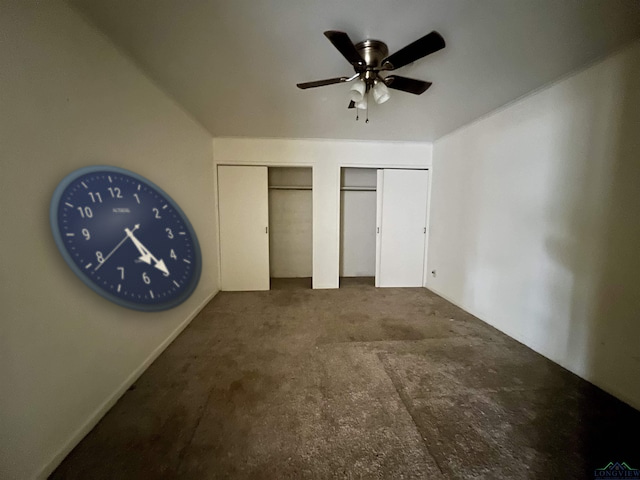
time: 5:24:39
